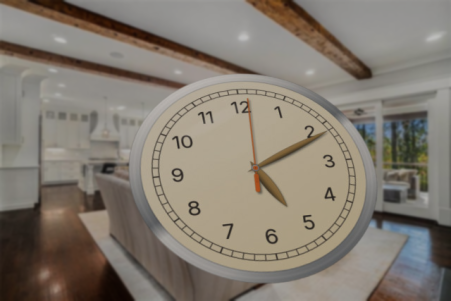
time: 5:11:01
